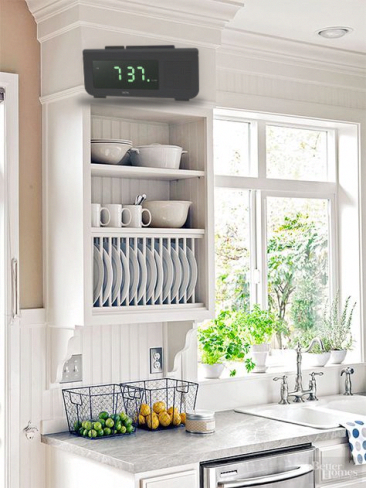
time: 7:37
